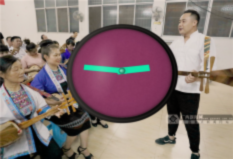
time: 2:46
